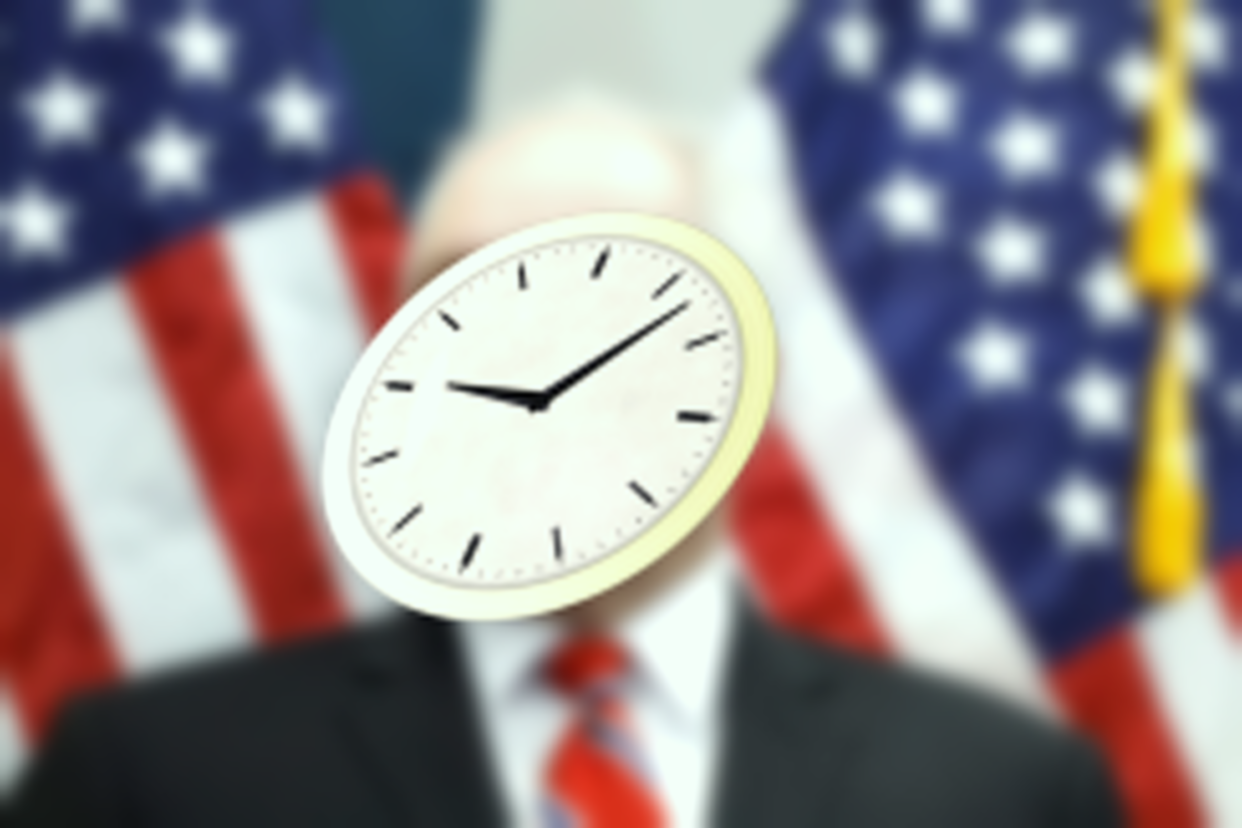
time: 9:07
